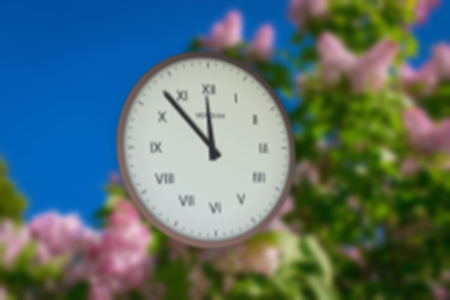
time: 11:53
